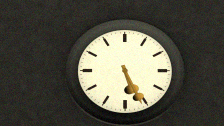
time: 5:26
